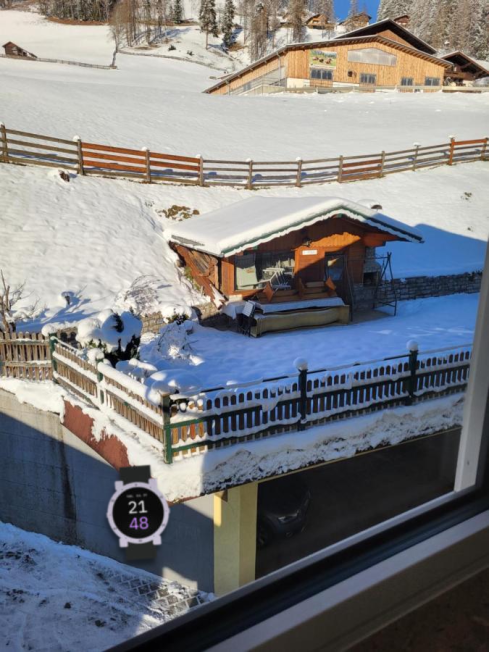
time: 21:48
